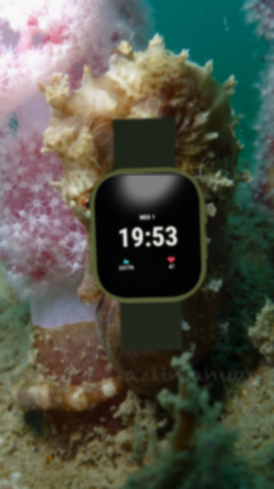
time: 19:53
